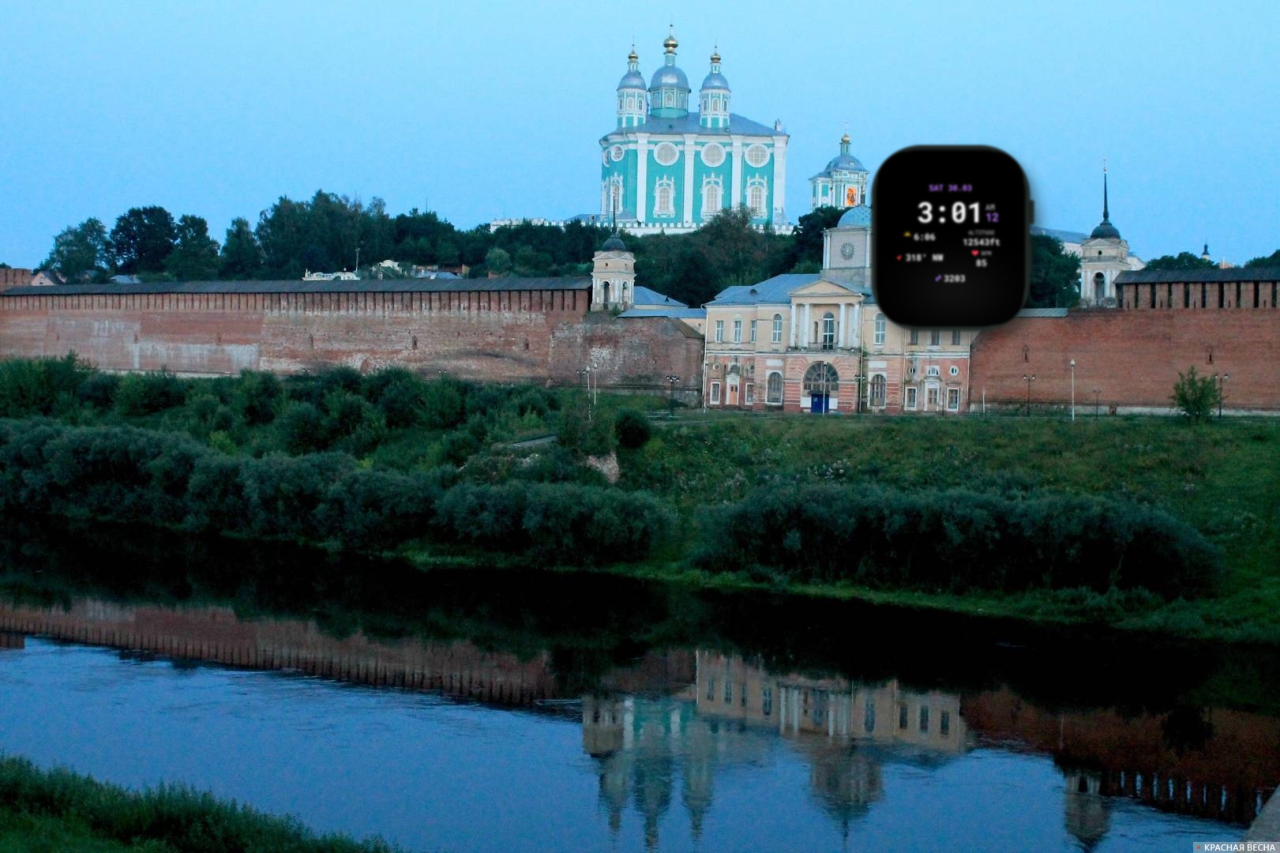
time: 3:01:12
